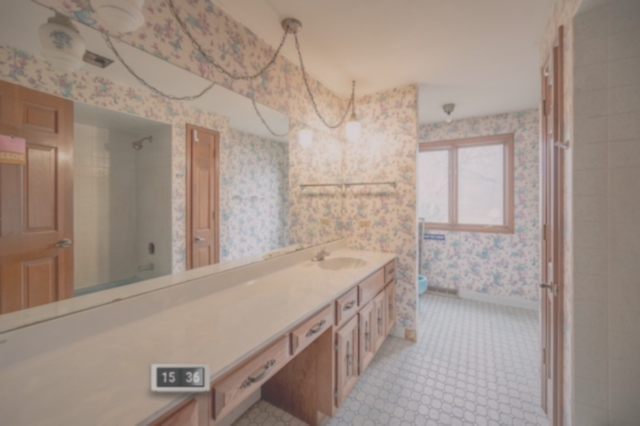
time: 15:36
